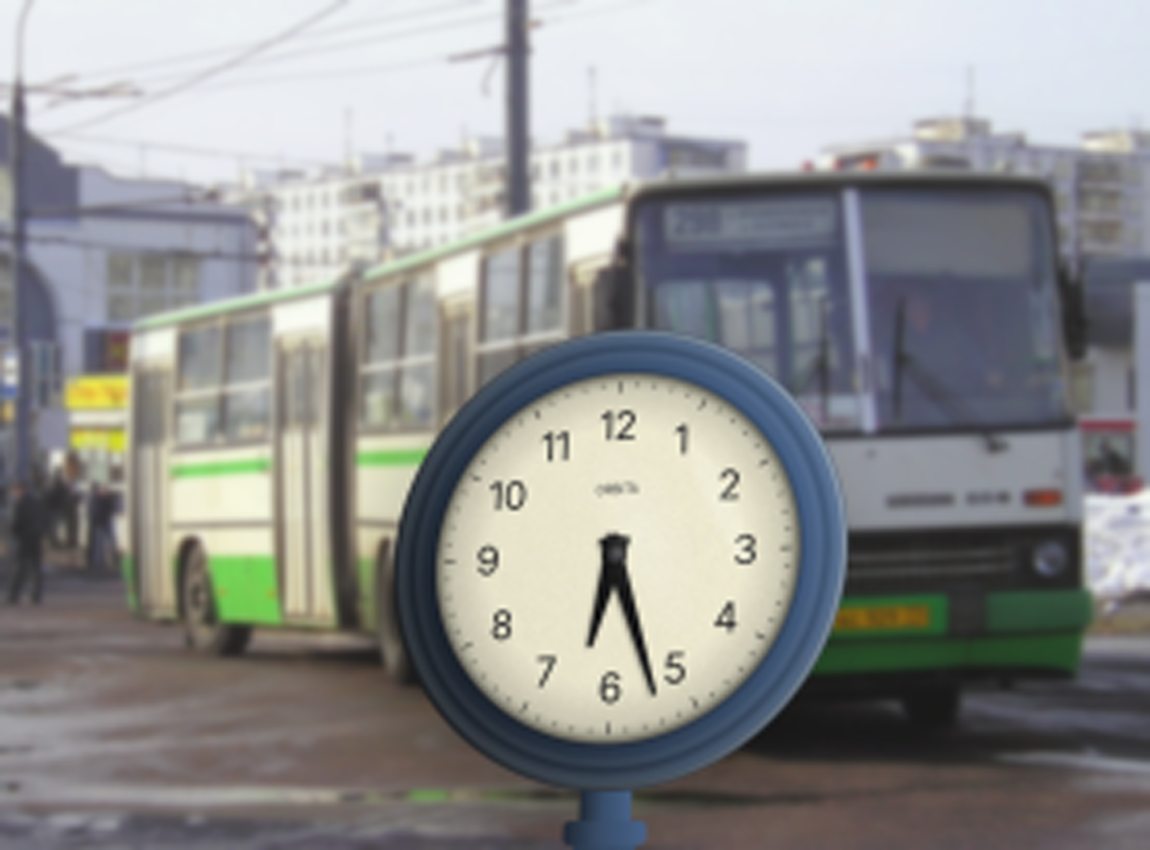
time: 6:27
